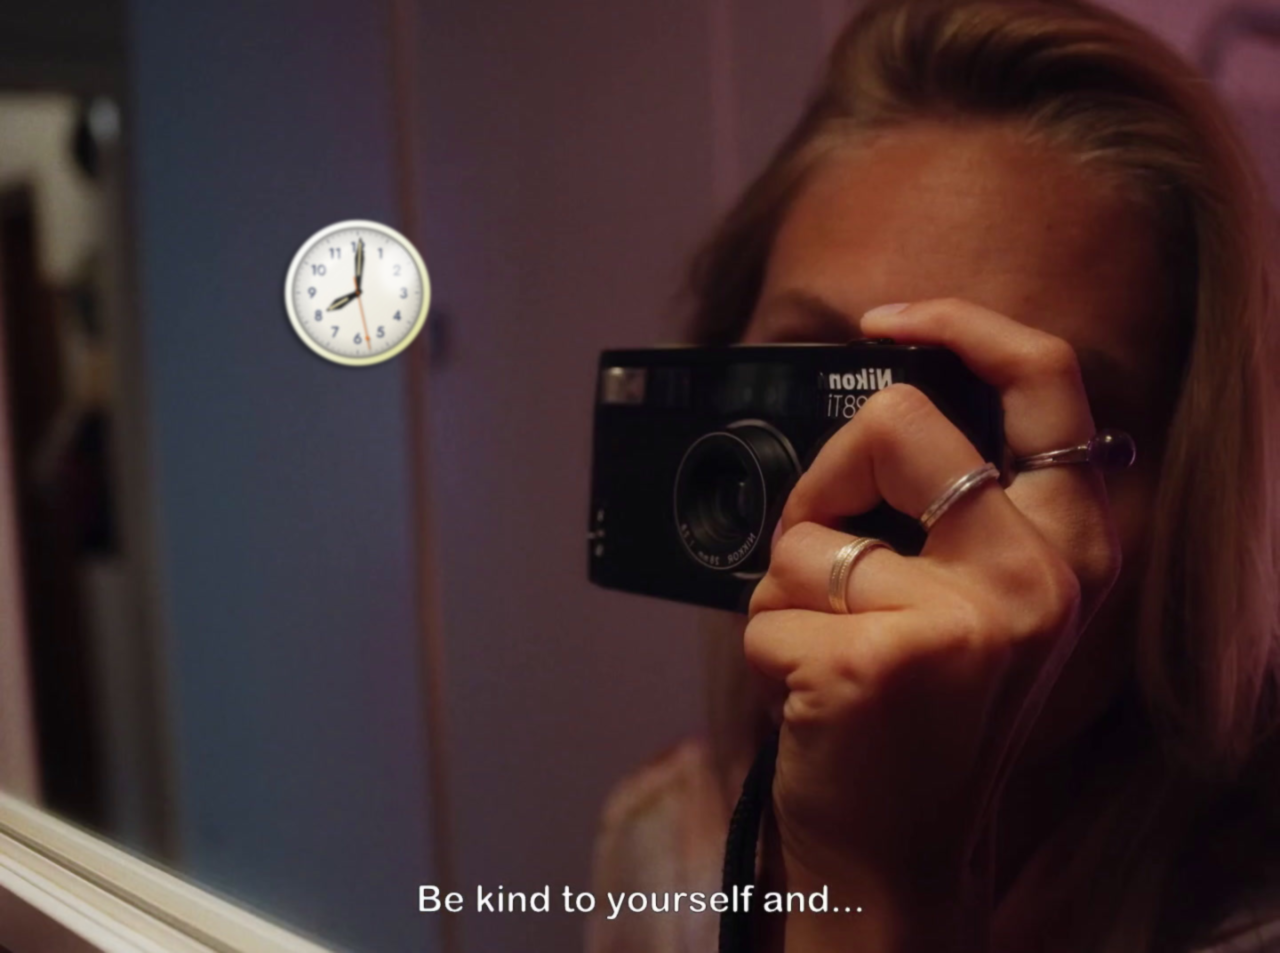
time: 8:00:28
